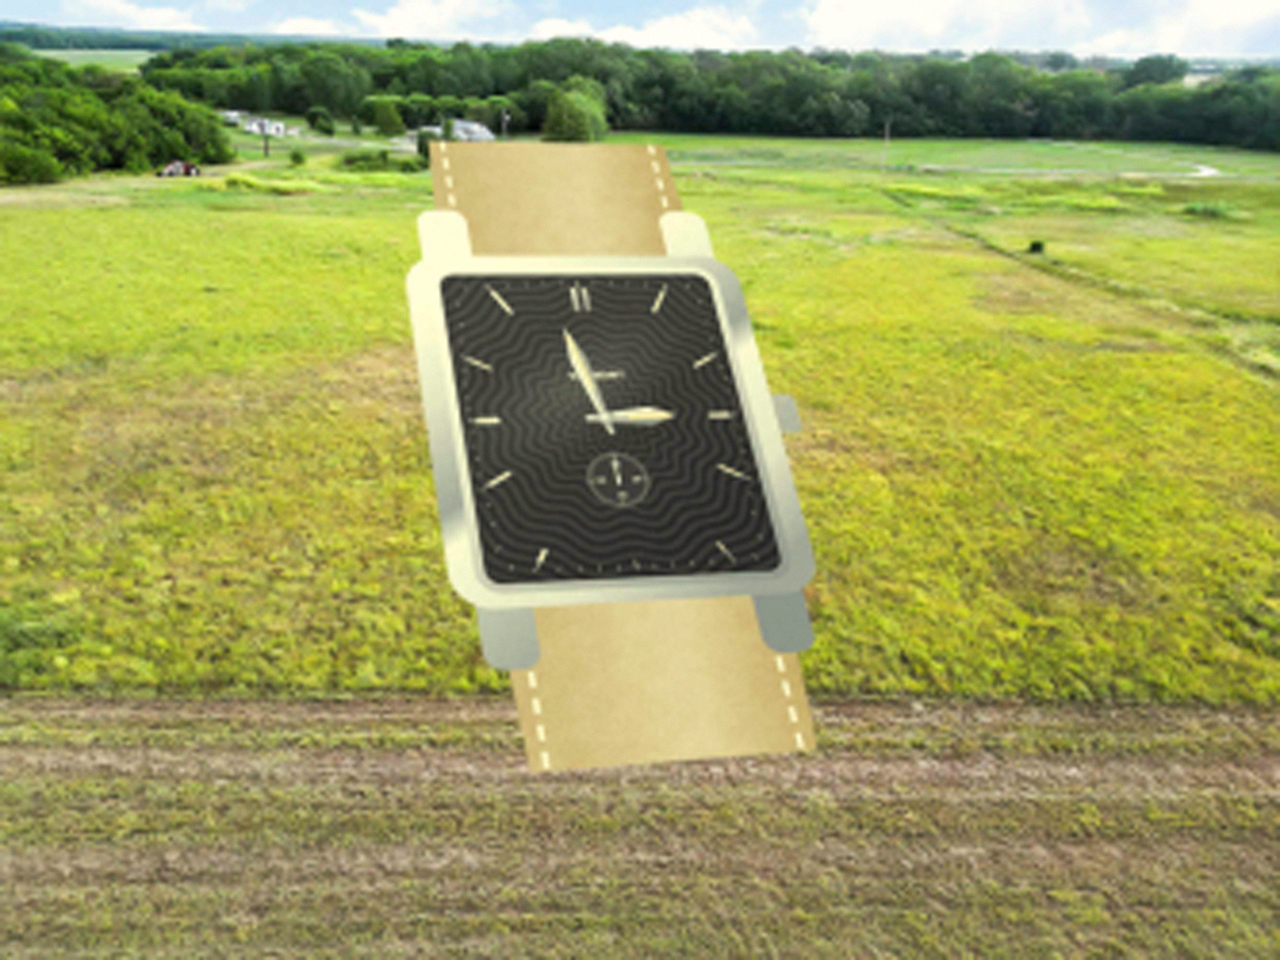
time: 2:58
